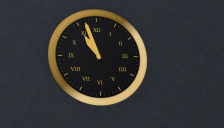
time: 10:57
